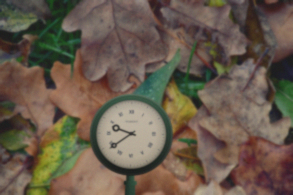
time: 9:39
